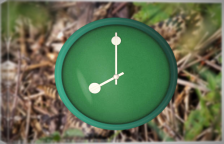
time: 8:00
